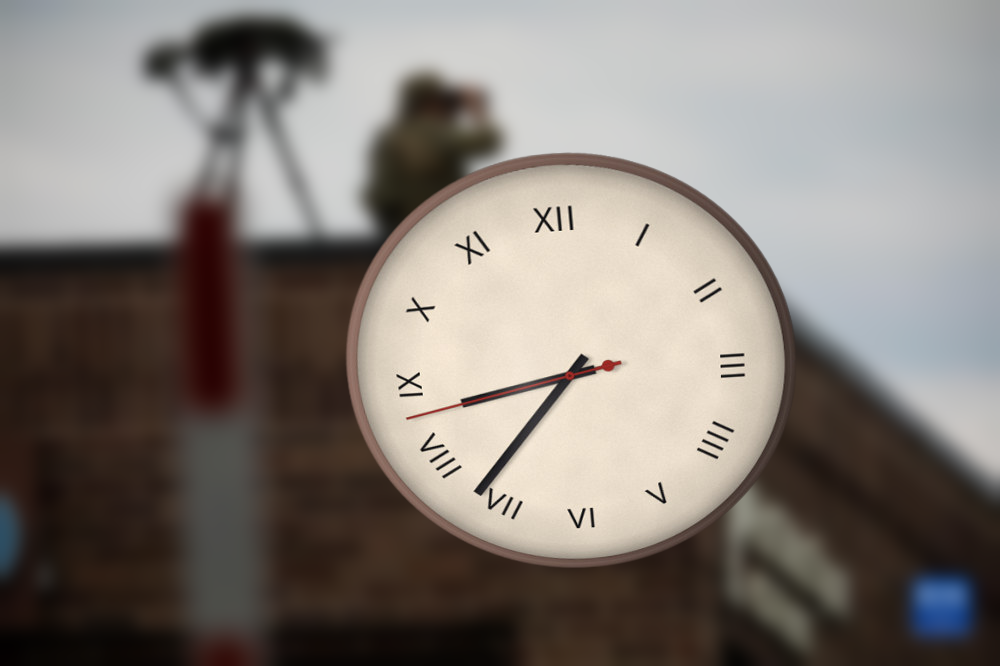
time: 8:36:43
